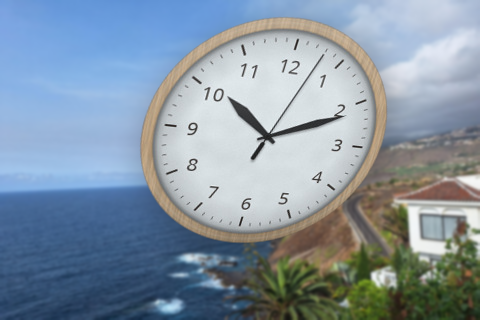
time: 10:11:03
